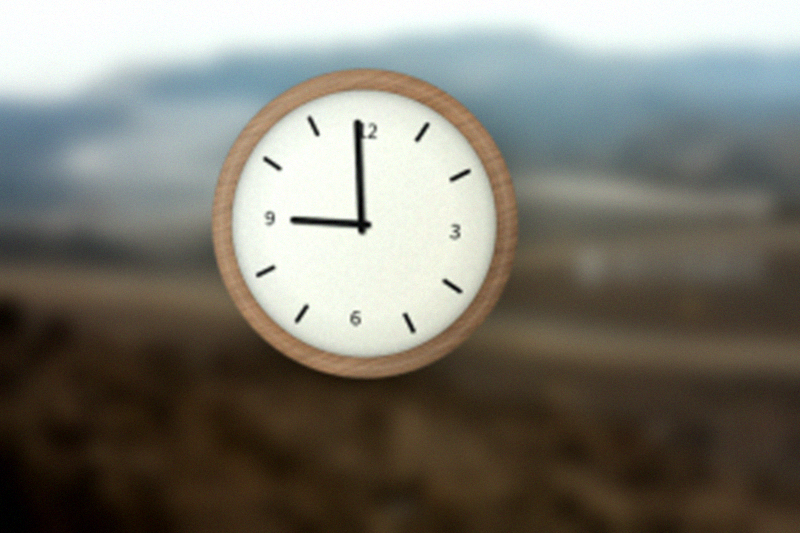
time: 8:59
